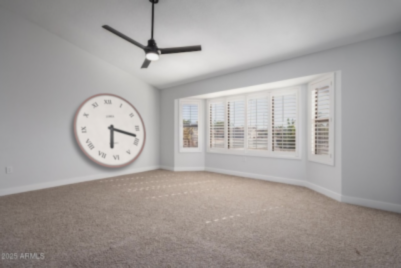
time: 6:18
